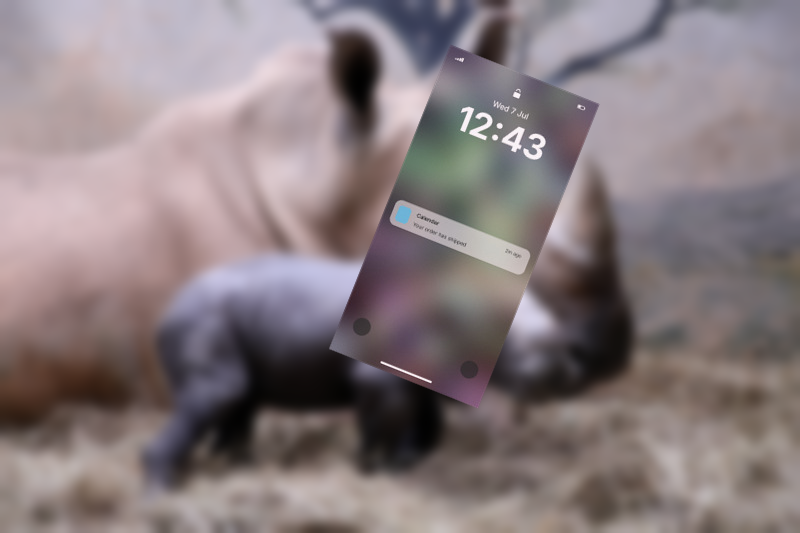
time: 12:43
